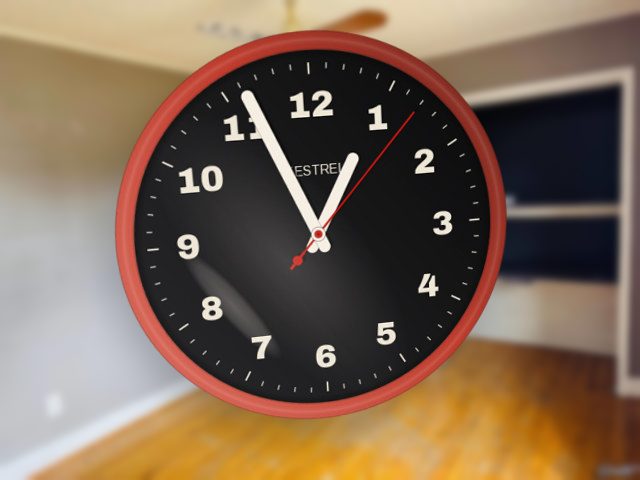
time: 12:56:07
